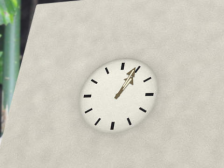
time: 1:04
